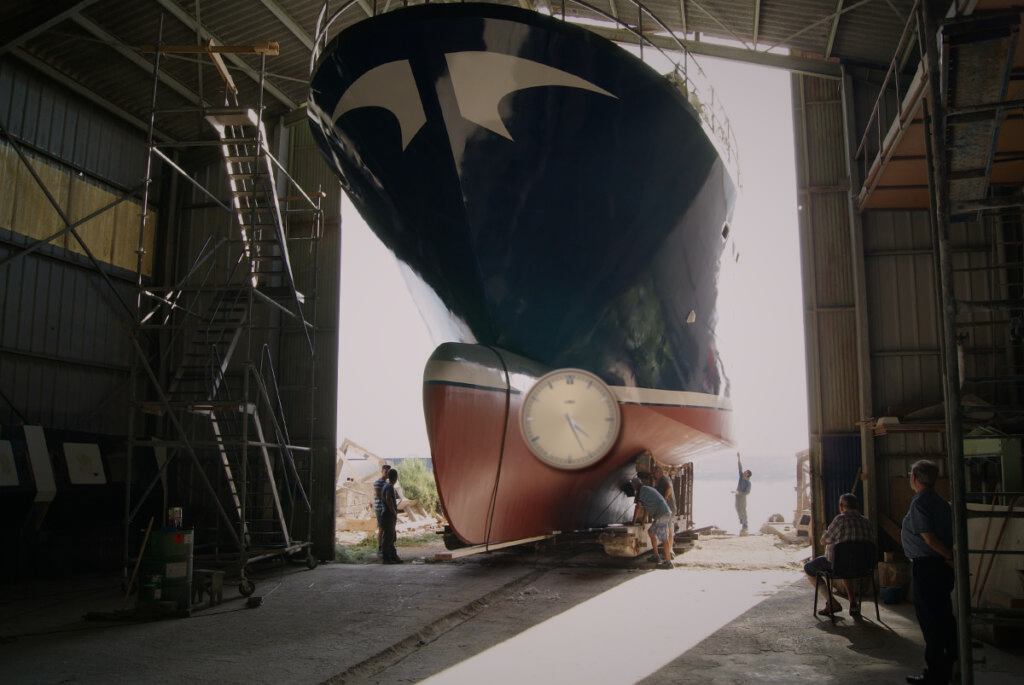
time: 4:26
